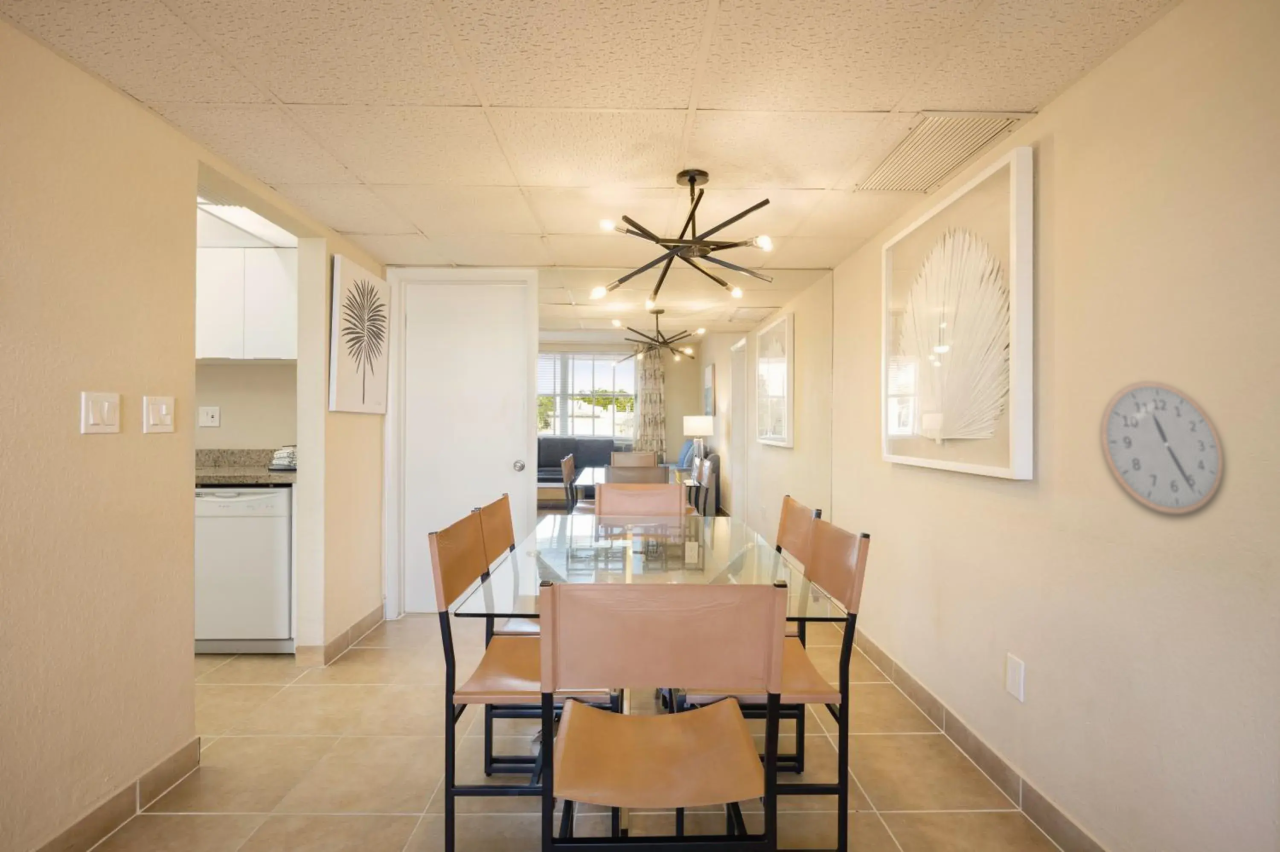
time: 11:26
